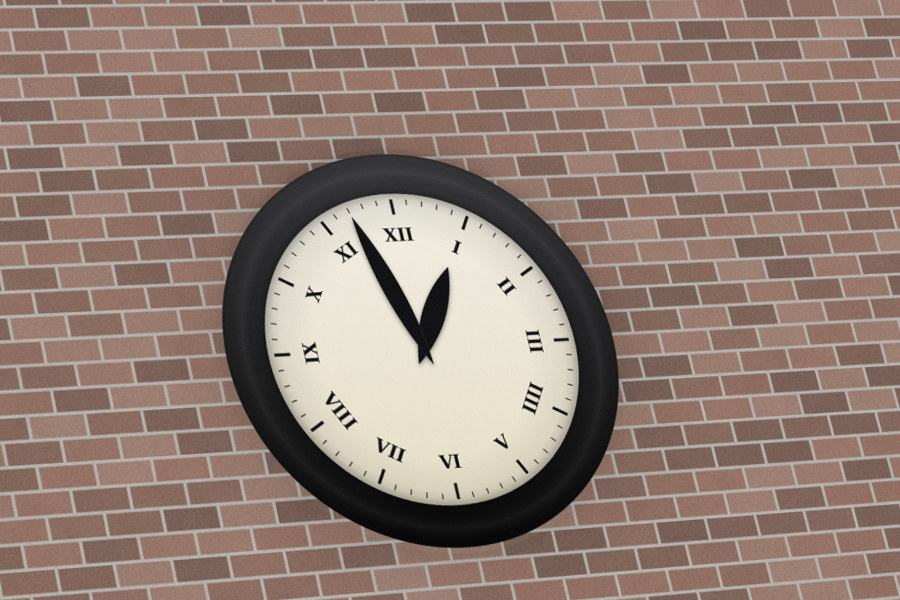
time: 12:57
